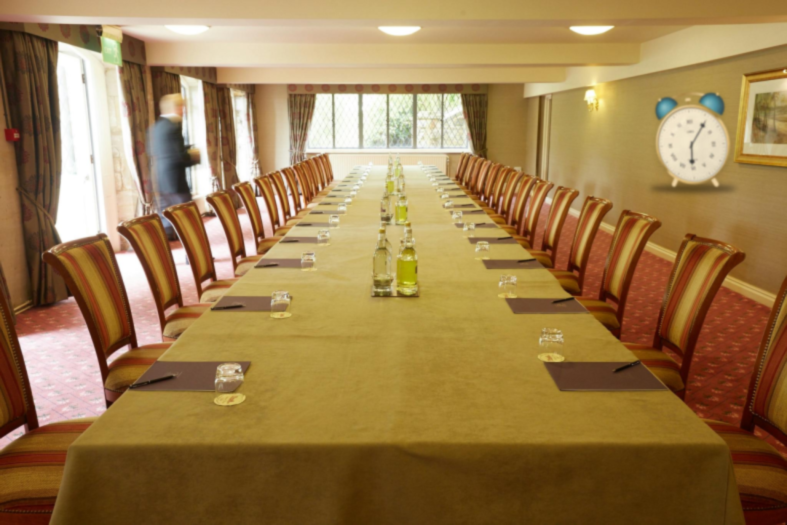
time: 6:06
